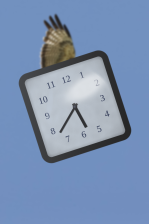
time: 5:38
